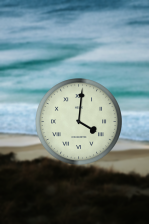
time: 4:01
